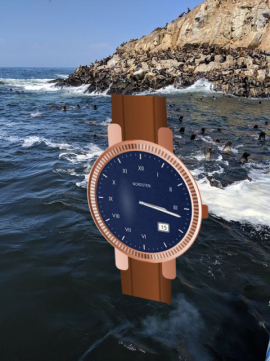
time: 3:17
